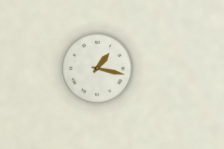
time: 1:17
